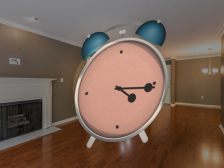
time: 4:16
